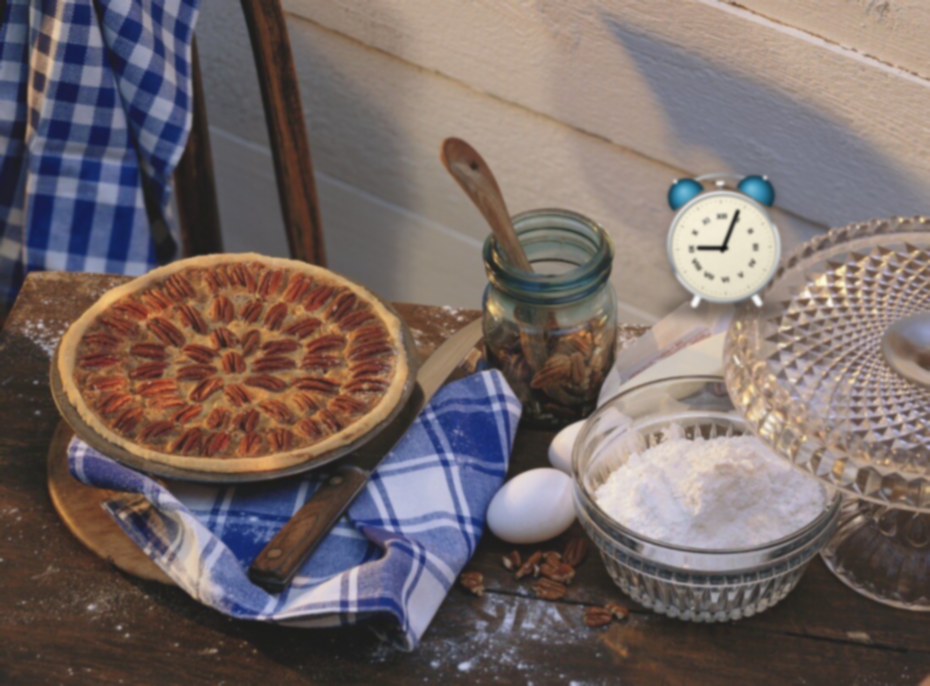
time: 9:04
